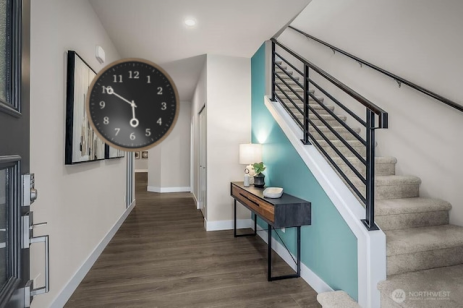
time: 5:50
